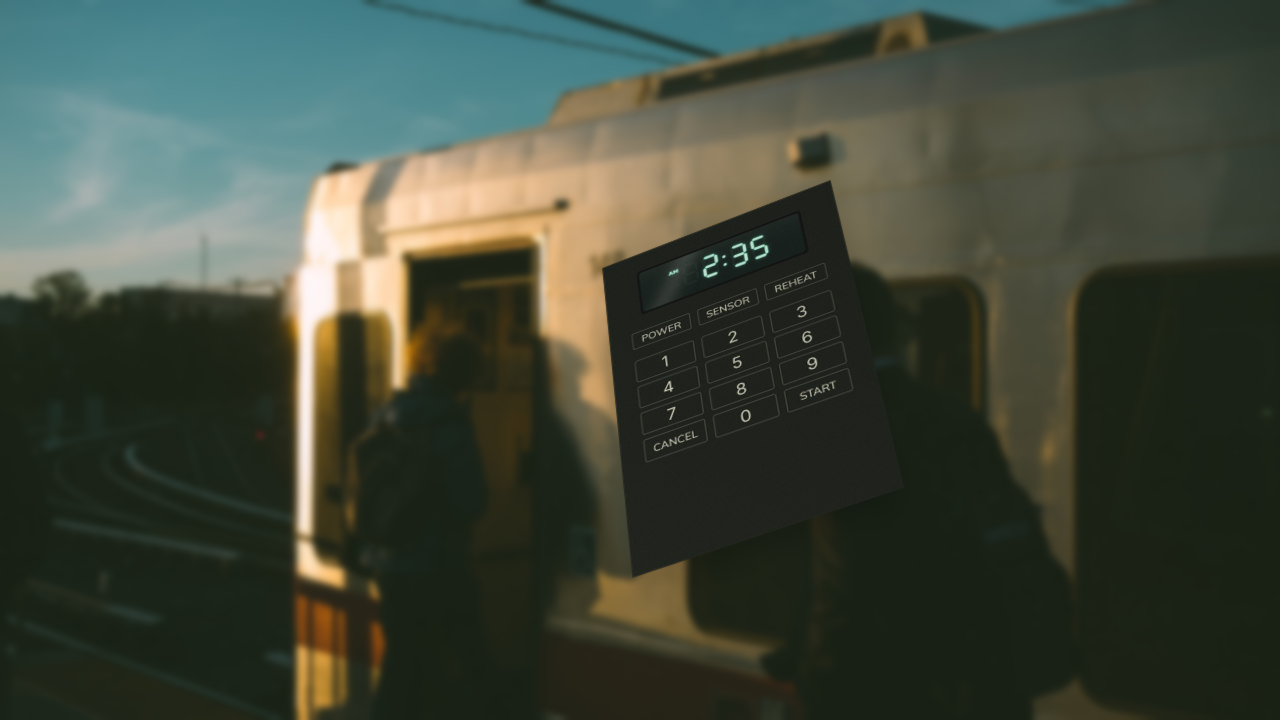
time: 2:35
